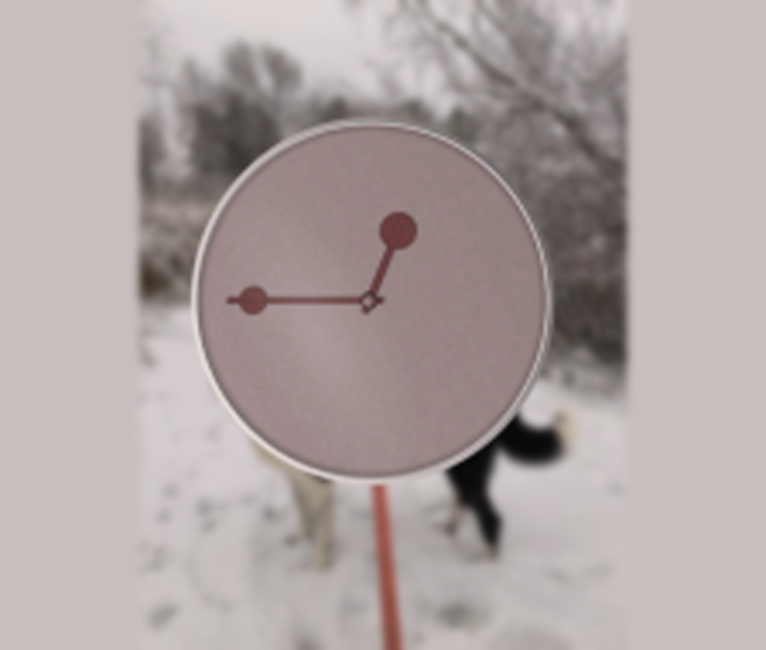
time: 12:45
